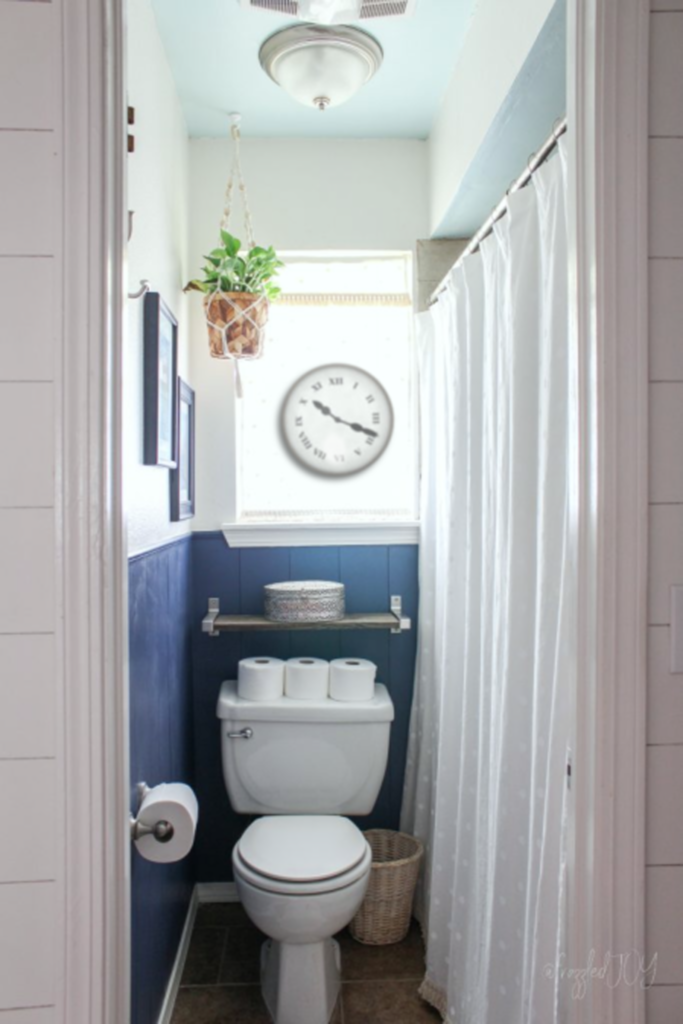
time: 10:19
